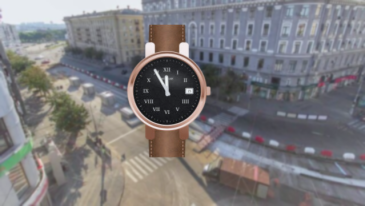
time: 11:55
